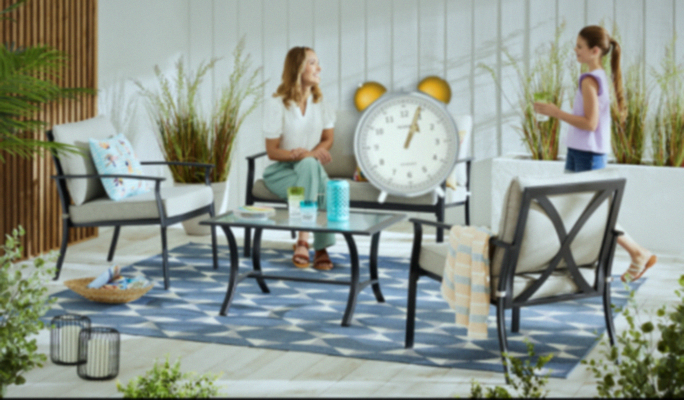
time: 1:04
